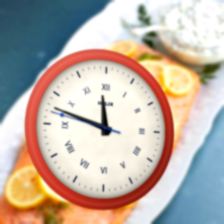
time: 11:47:47
